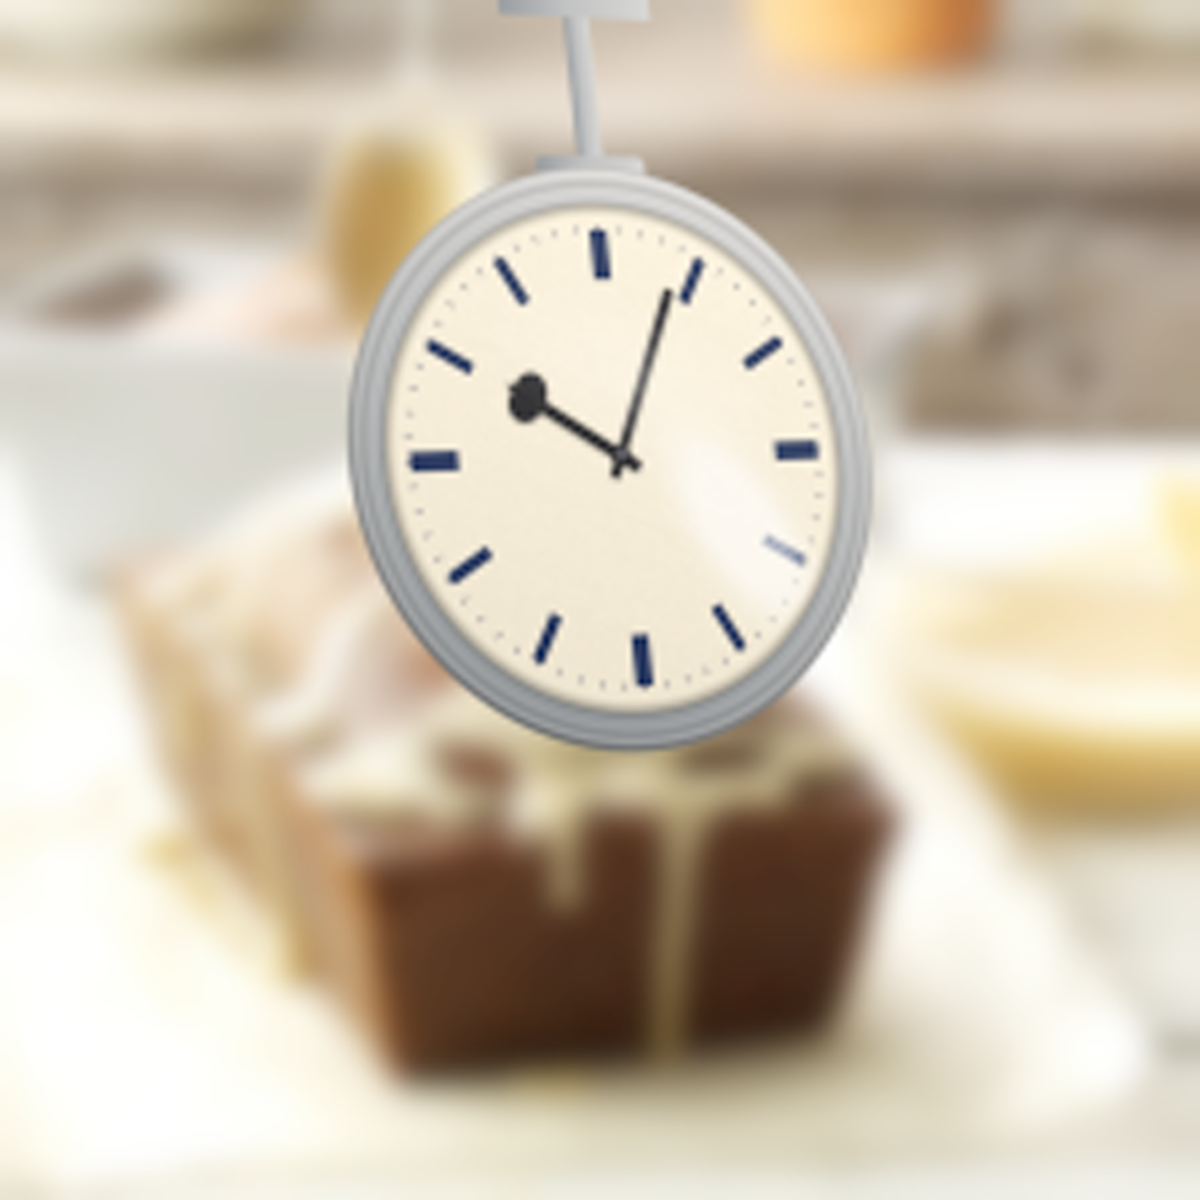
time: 10:04
